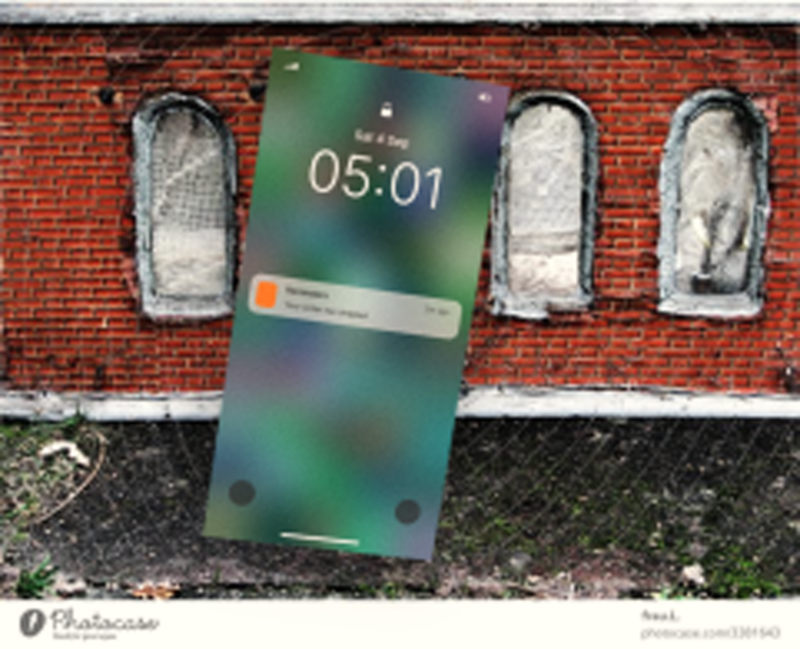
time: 5:01
